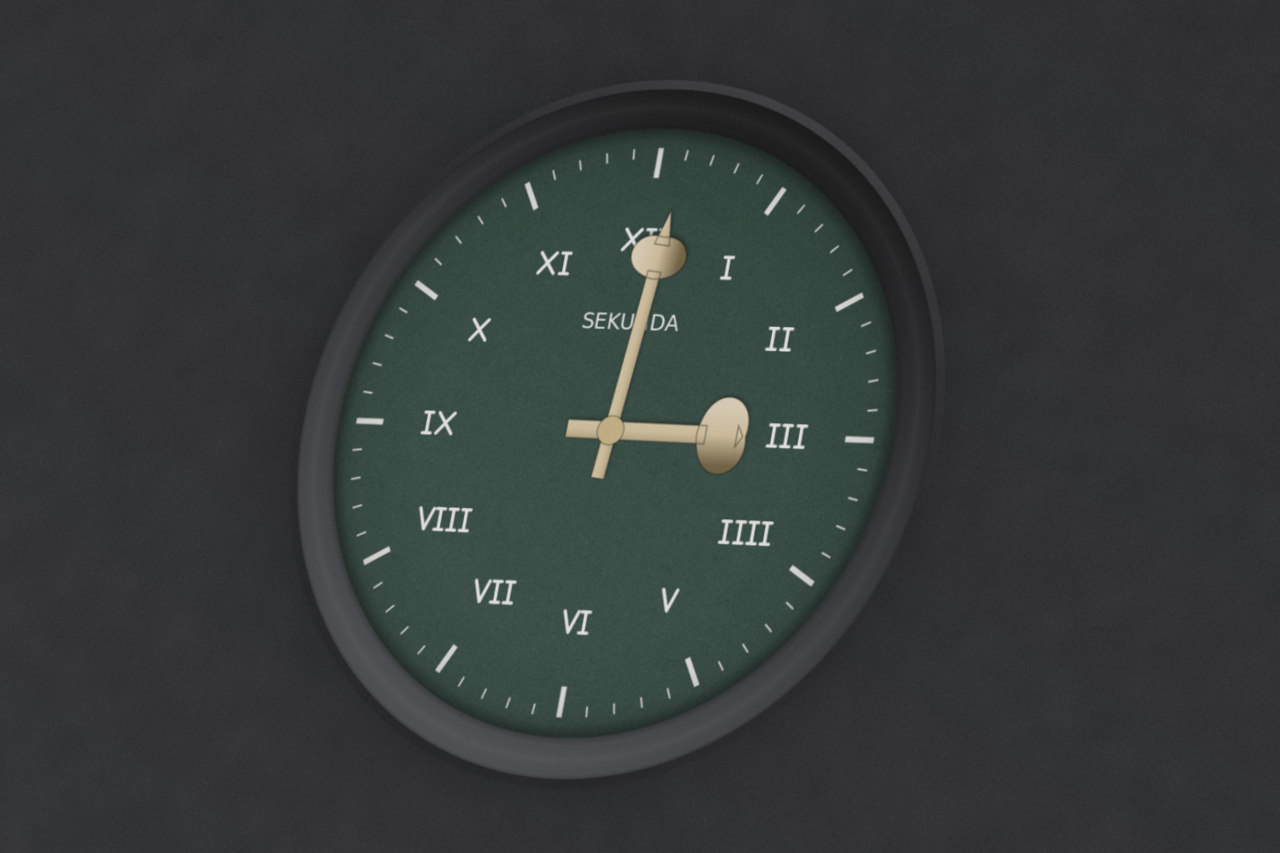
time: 3:01
